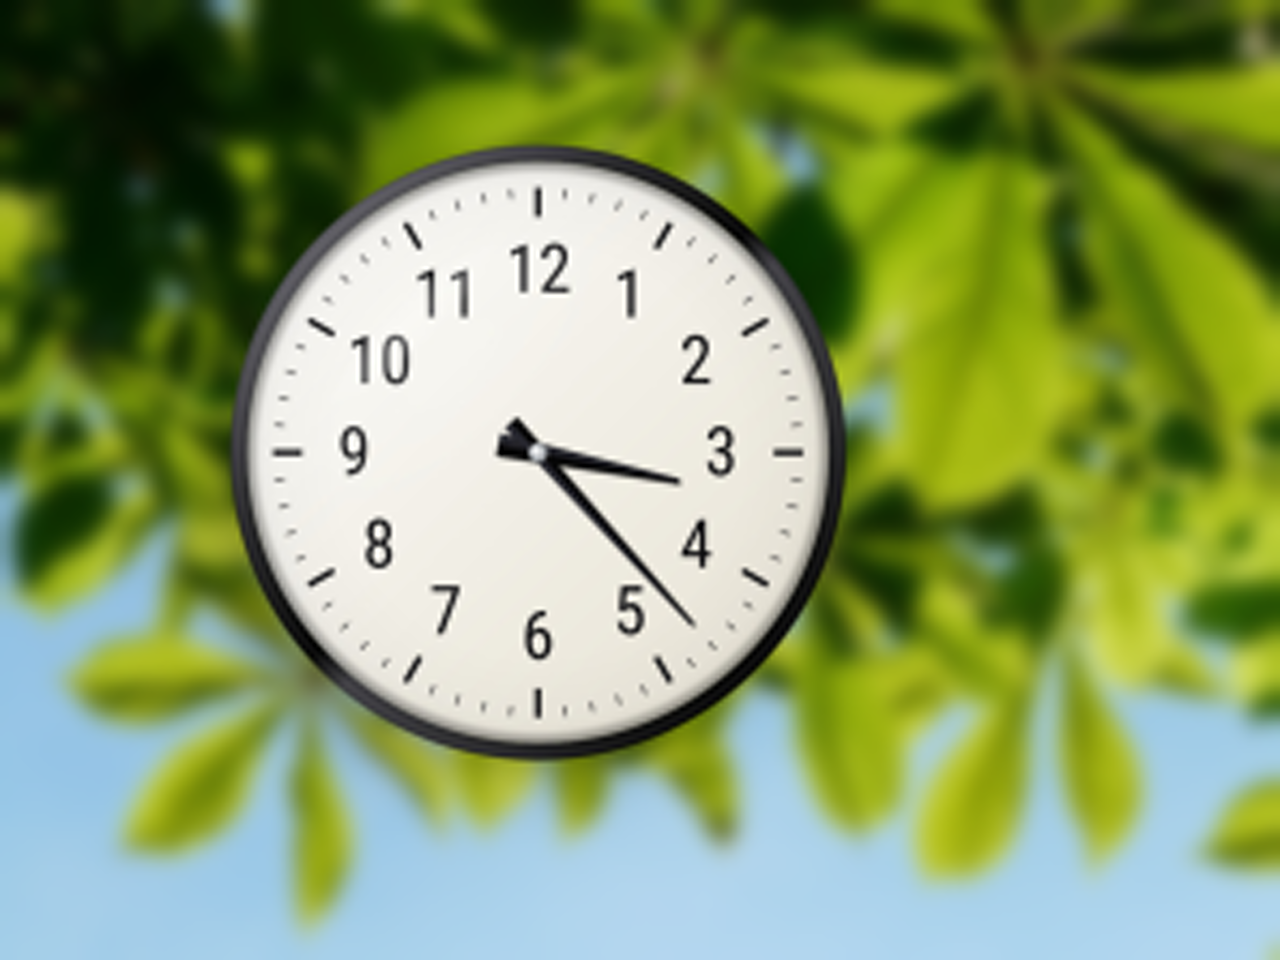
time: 3:23
